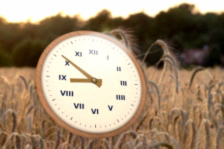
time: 8:51
